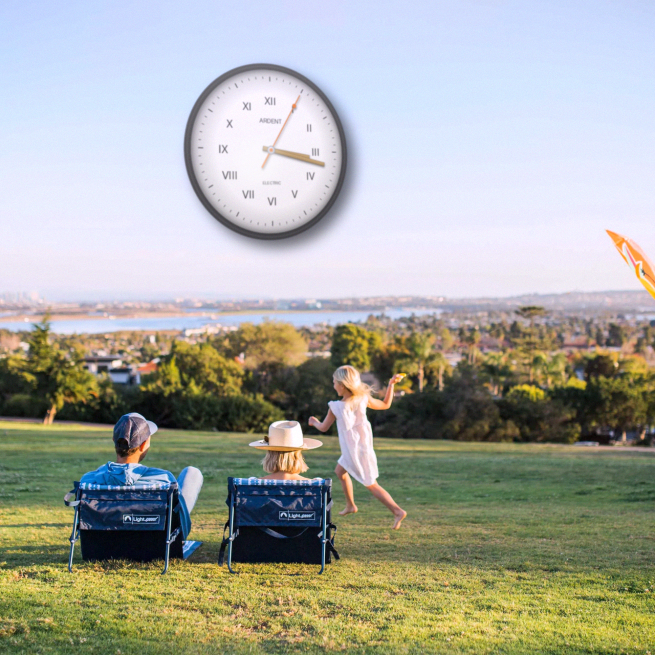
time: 3:17:05
